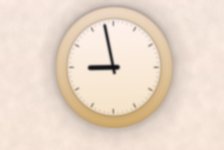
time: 8:58
